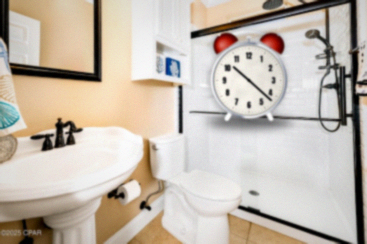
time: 10:22
